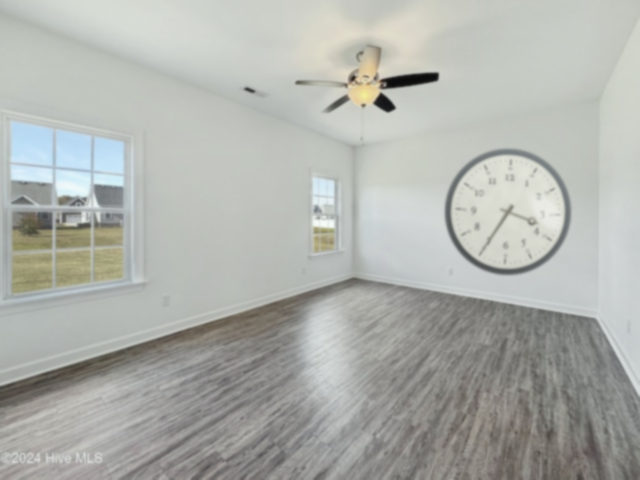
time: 3:35
